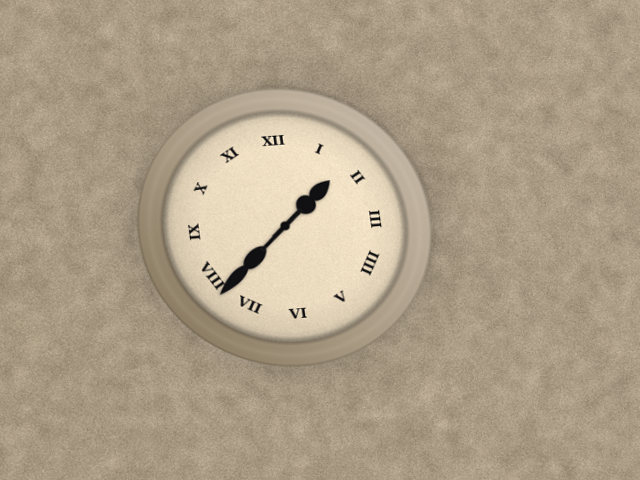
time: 1:38
